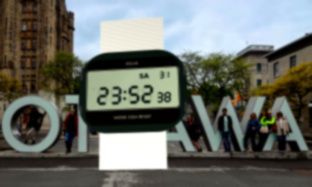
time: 23:52
